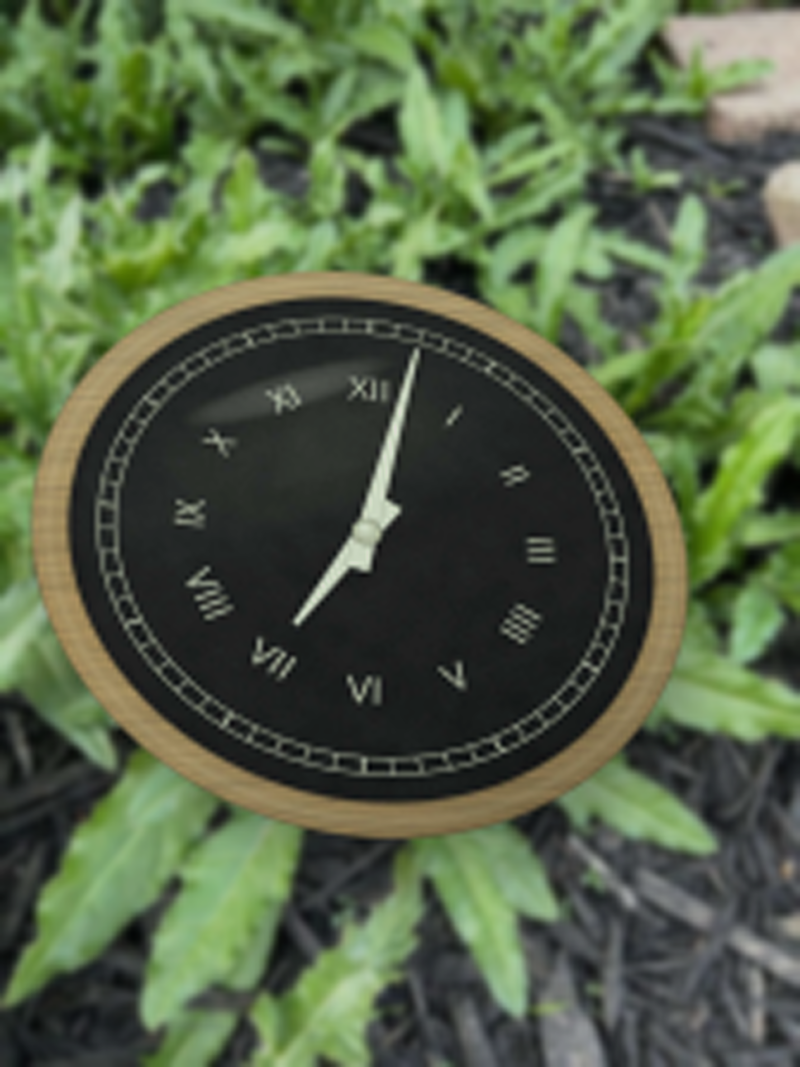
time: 7:02
